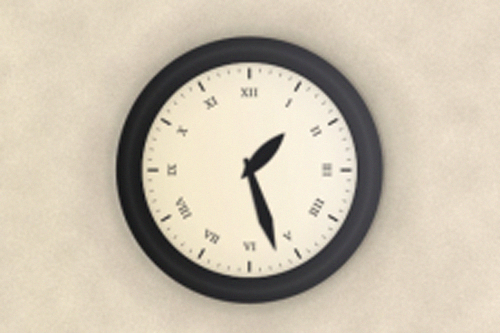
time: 1:27
